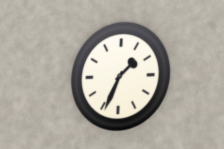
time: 1:34
